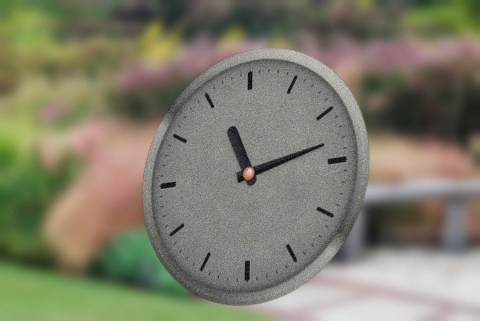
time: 11:13
